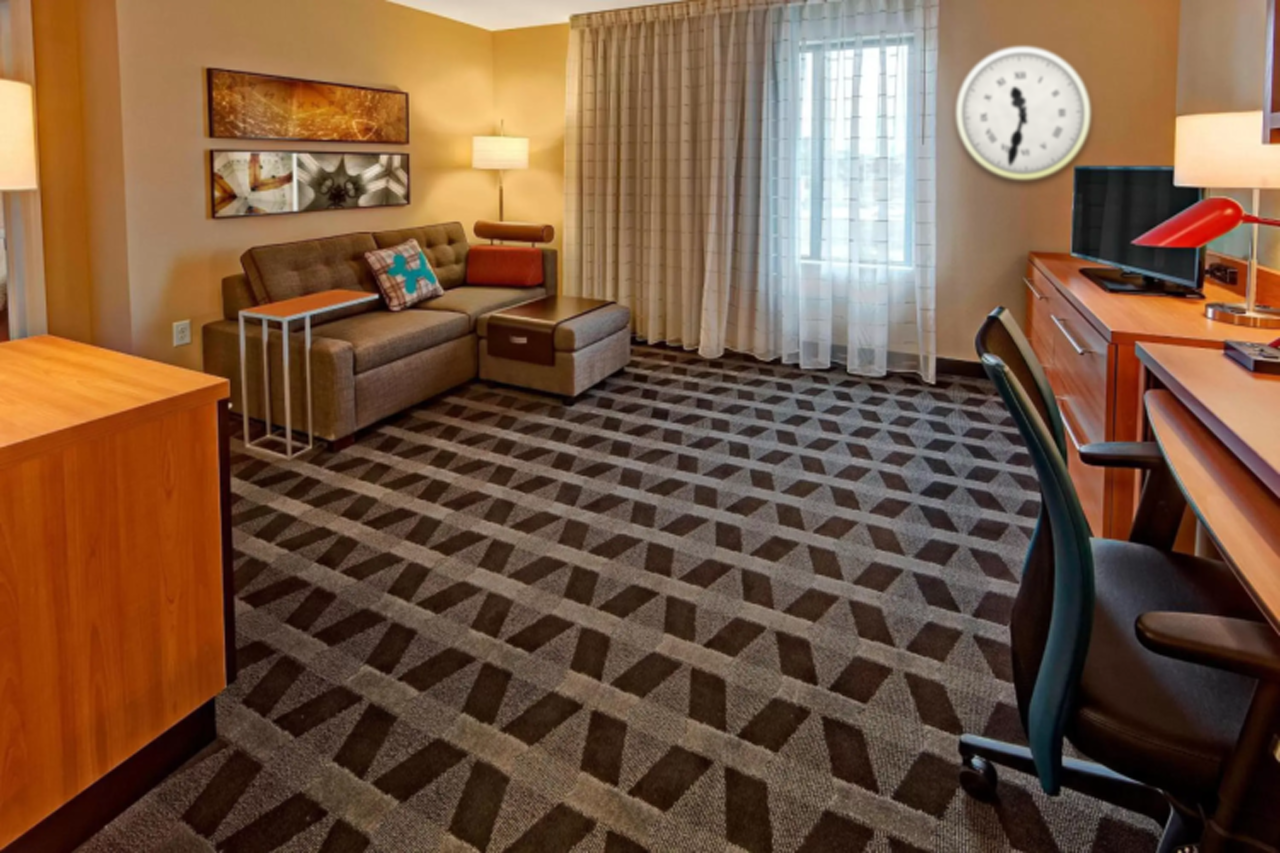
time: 11:33
